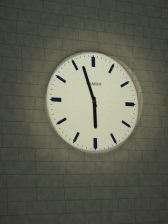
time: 5:57
